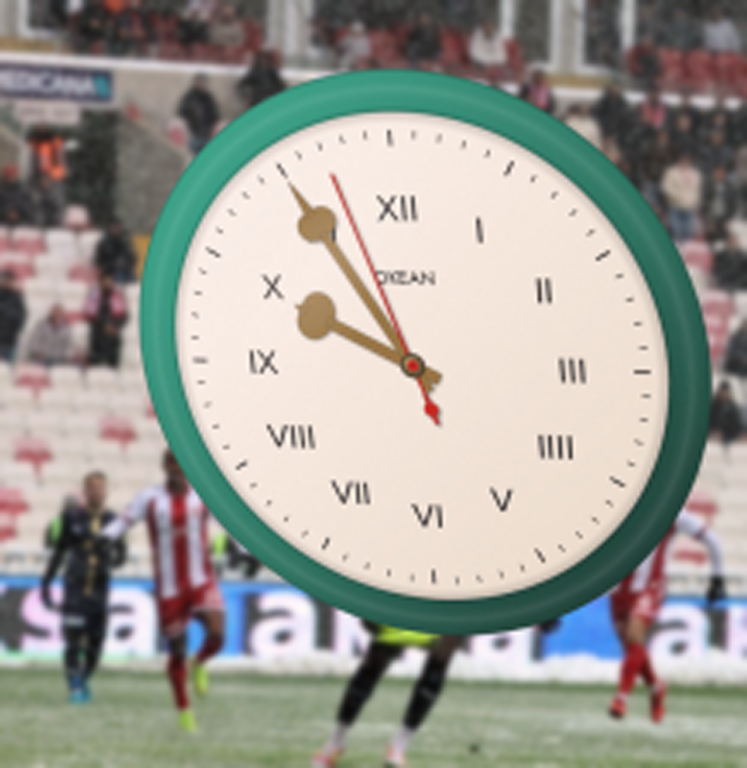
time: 9:54:57
